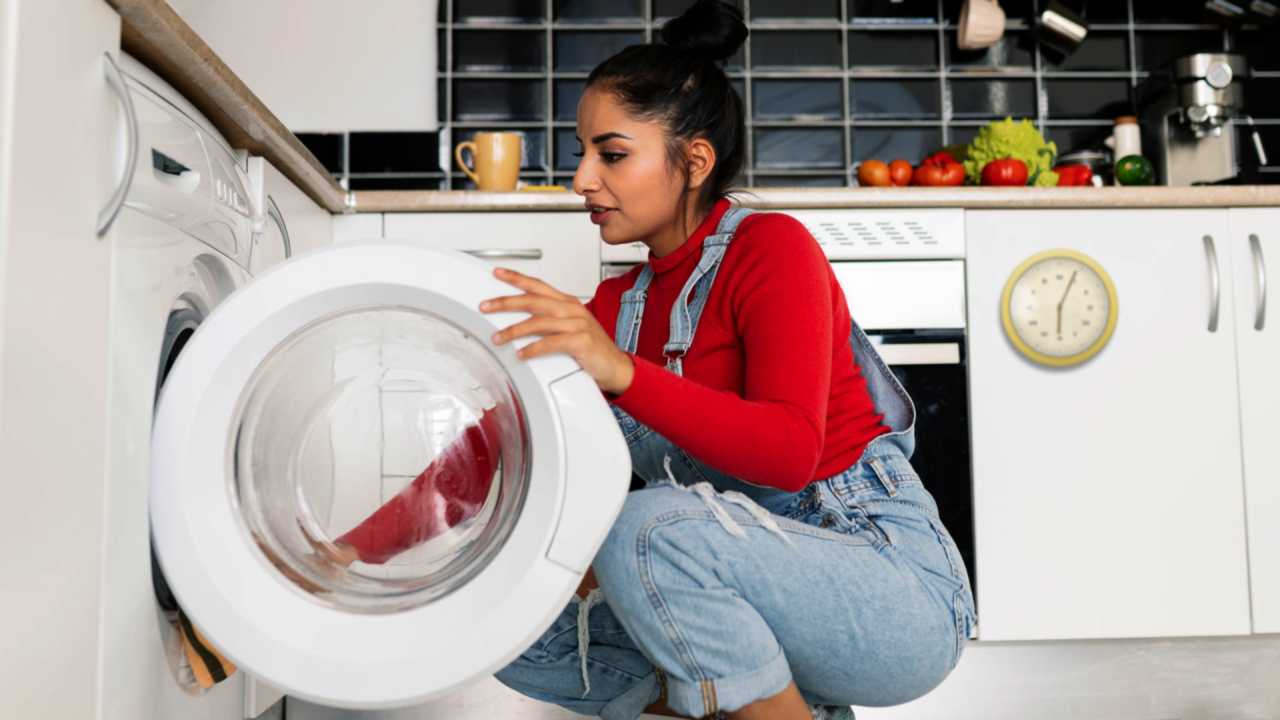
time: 6:04
